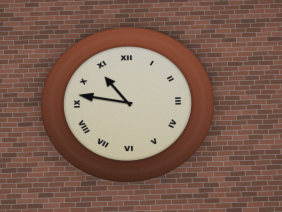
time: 10:47
